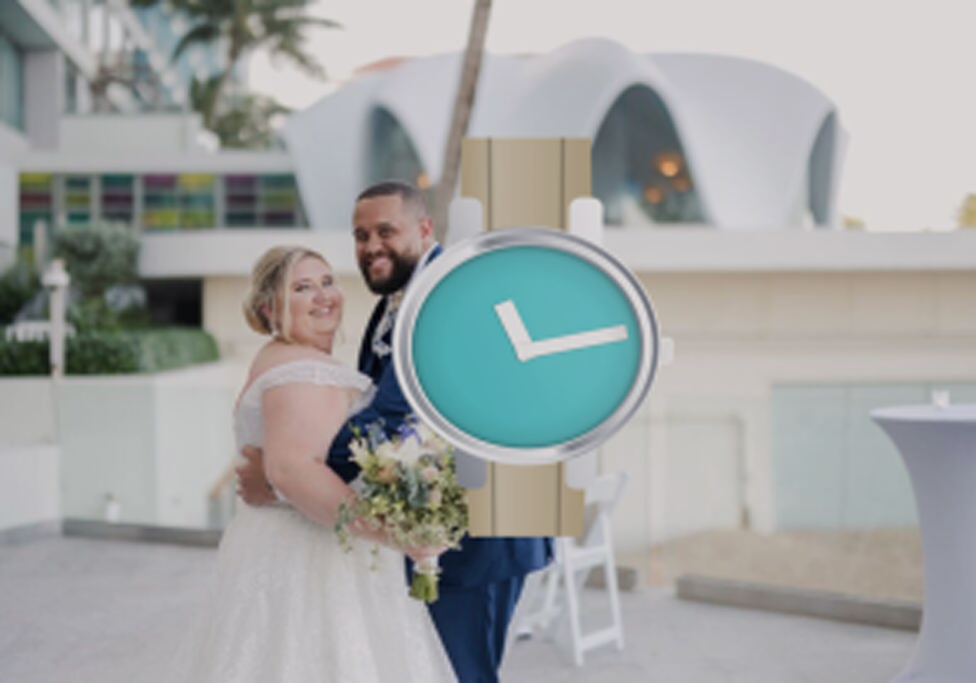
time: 11:13
